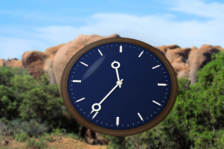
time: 11:36
